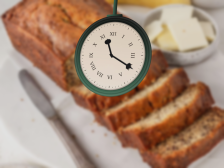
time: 11:20
